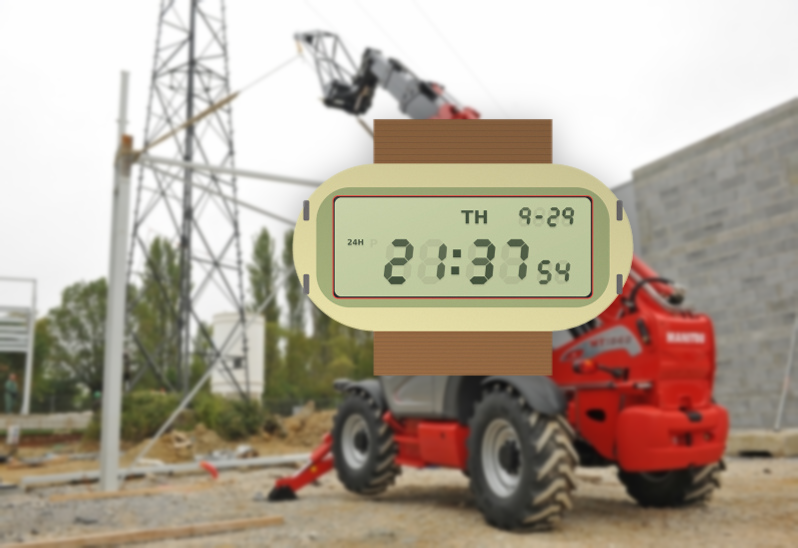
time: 21:37:54
